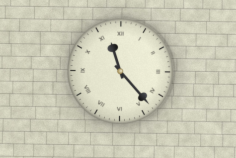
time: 11:23
